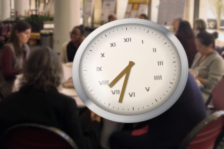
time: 7:33
